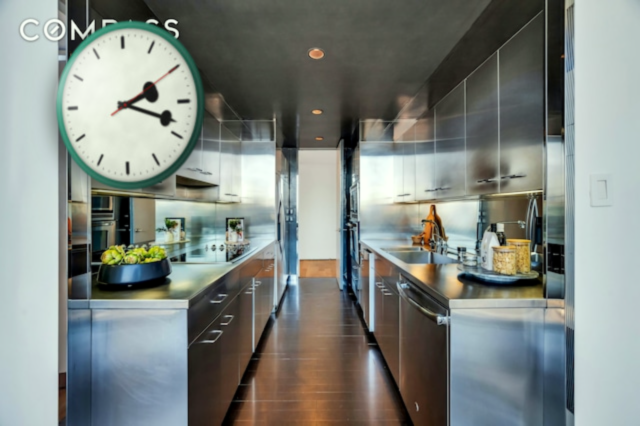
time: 2:18:10
